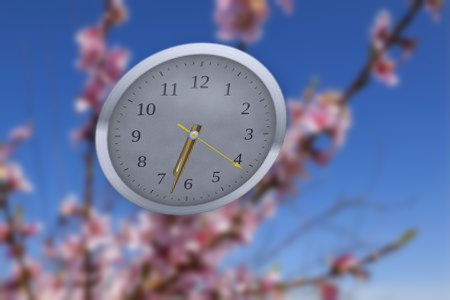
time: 6:32:21
